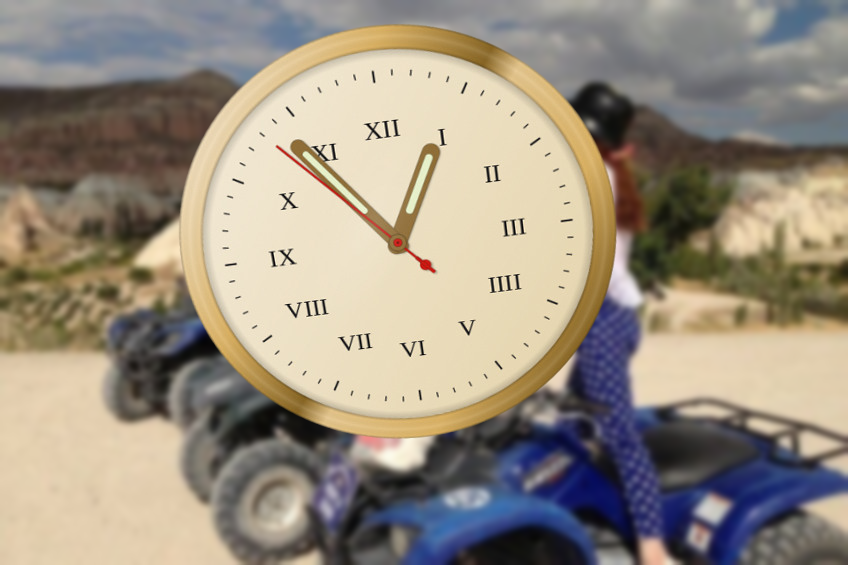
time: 12:53:53
